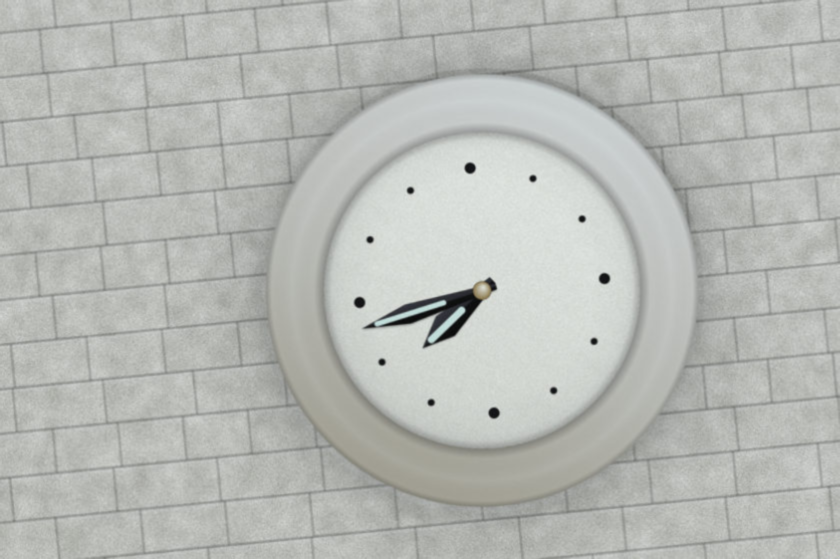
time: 7:43
